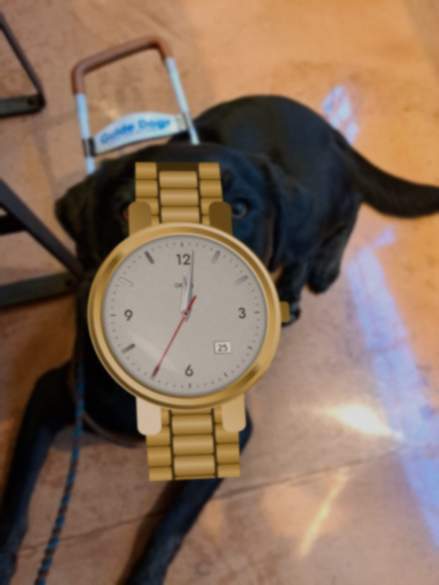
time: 12:01:35
